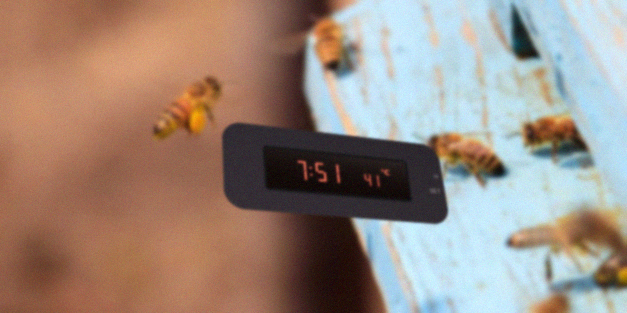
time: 7:51
